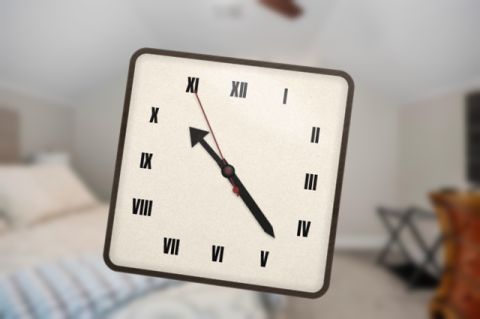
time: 10:22:55
